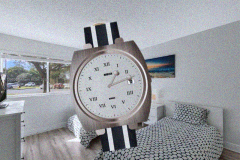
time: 1:13
